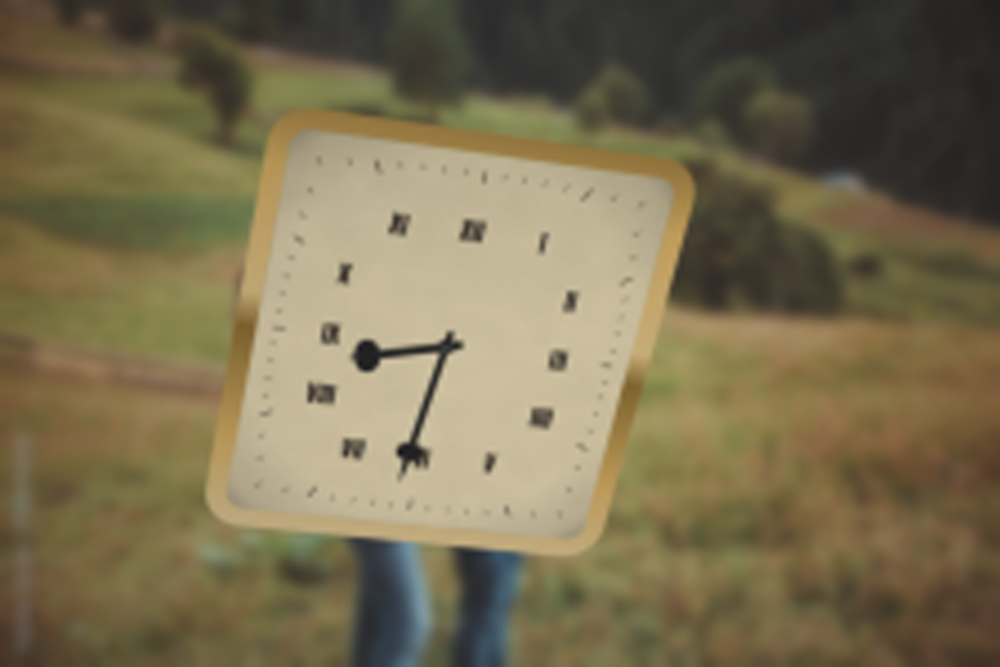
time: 8:31
